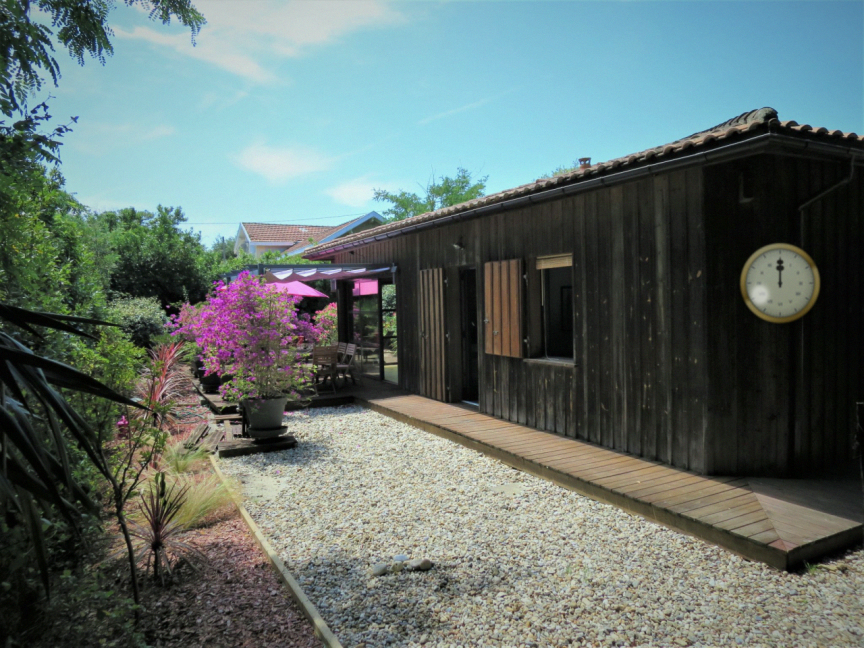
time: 12:00
